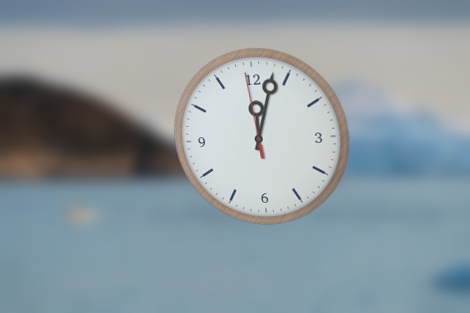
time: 12:02:59
